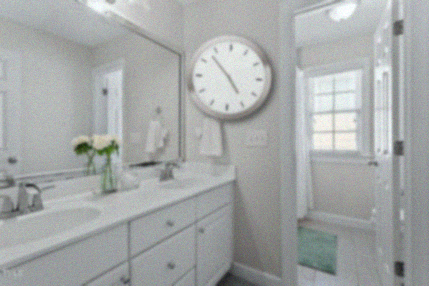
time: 4:53
